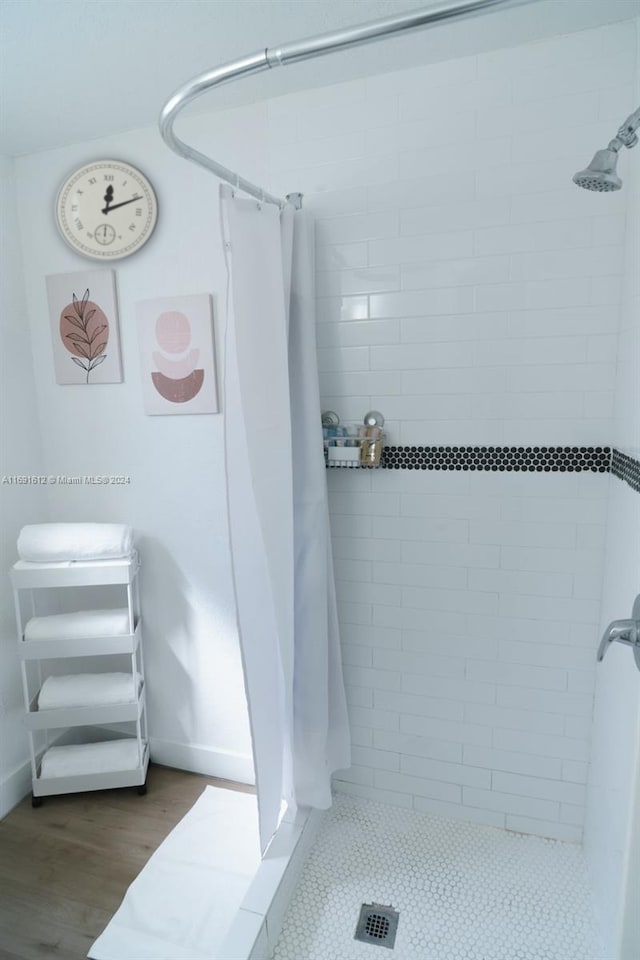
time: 12:11
